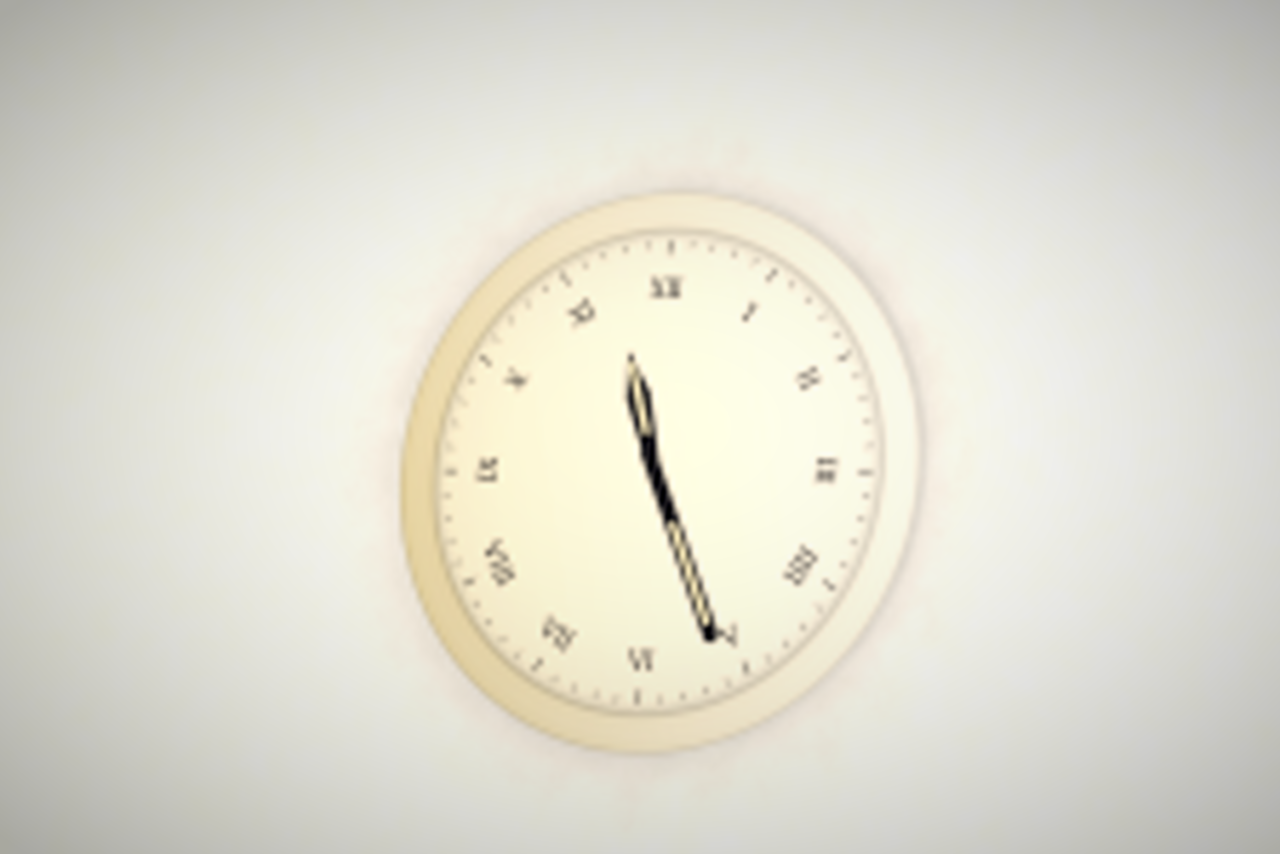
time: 11:26
